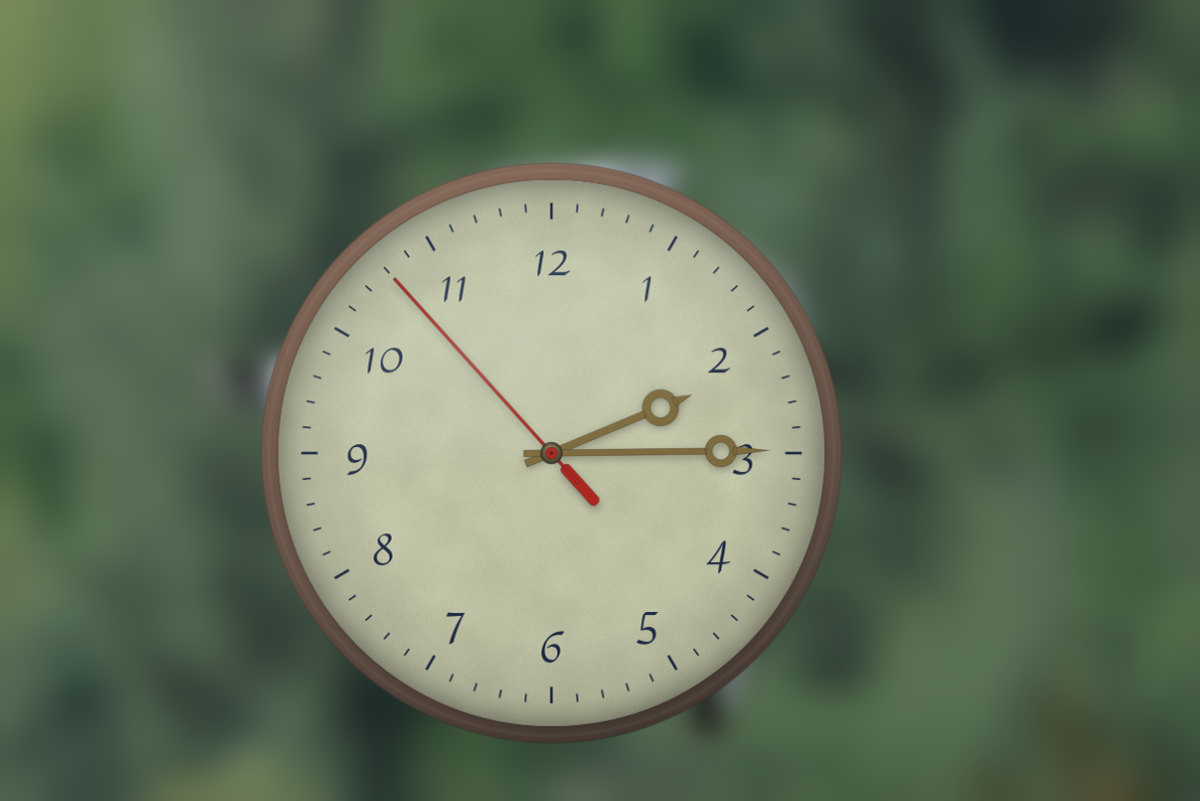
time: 2:14:53
